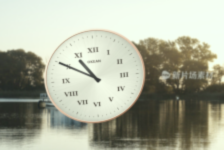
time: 10:50
